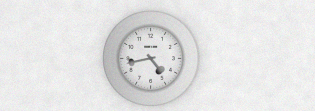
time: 4:43
